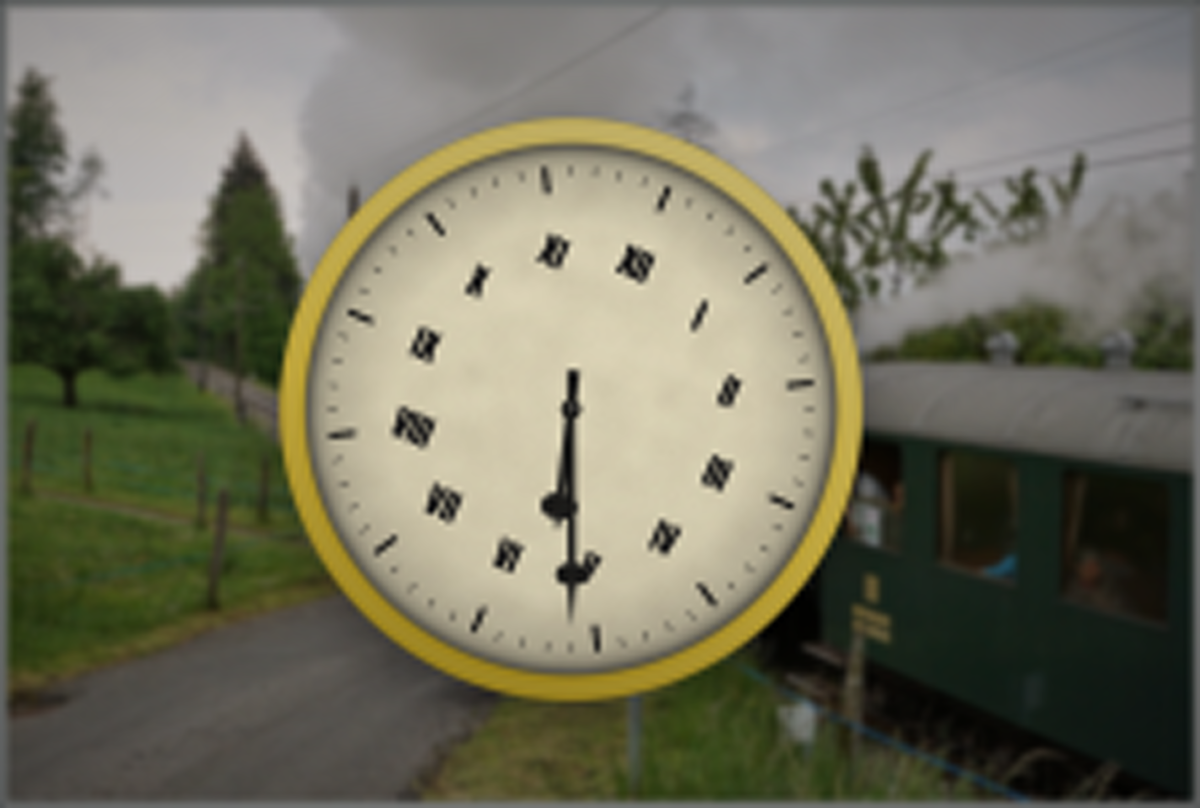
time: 5:26
